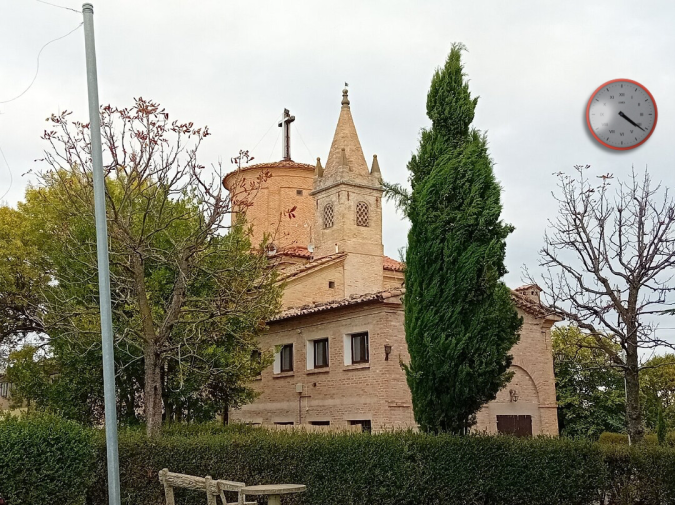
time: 4:21
